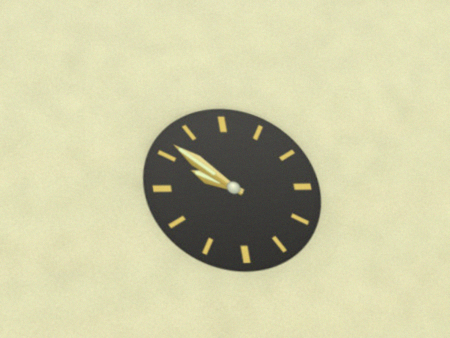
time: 9:52
